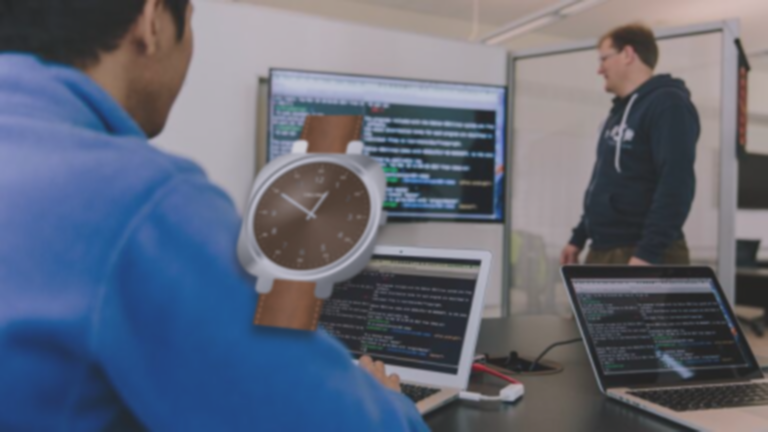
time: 12:50
